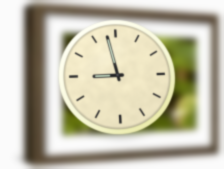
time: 8:58
